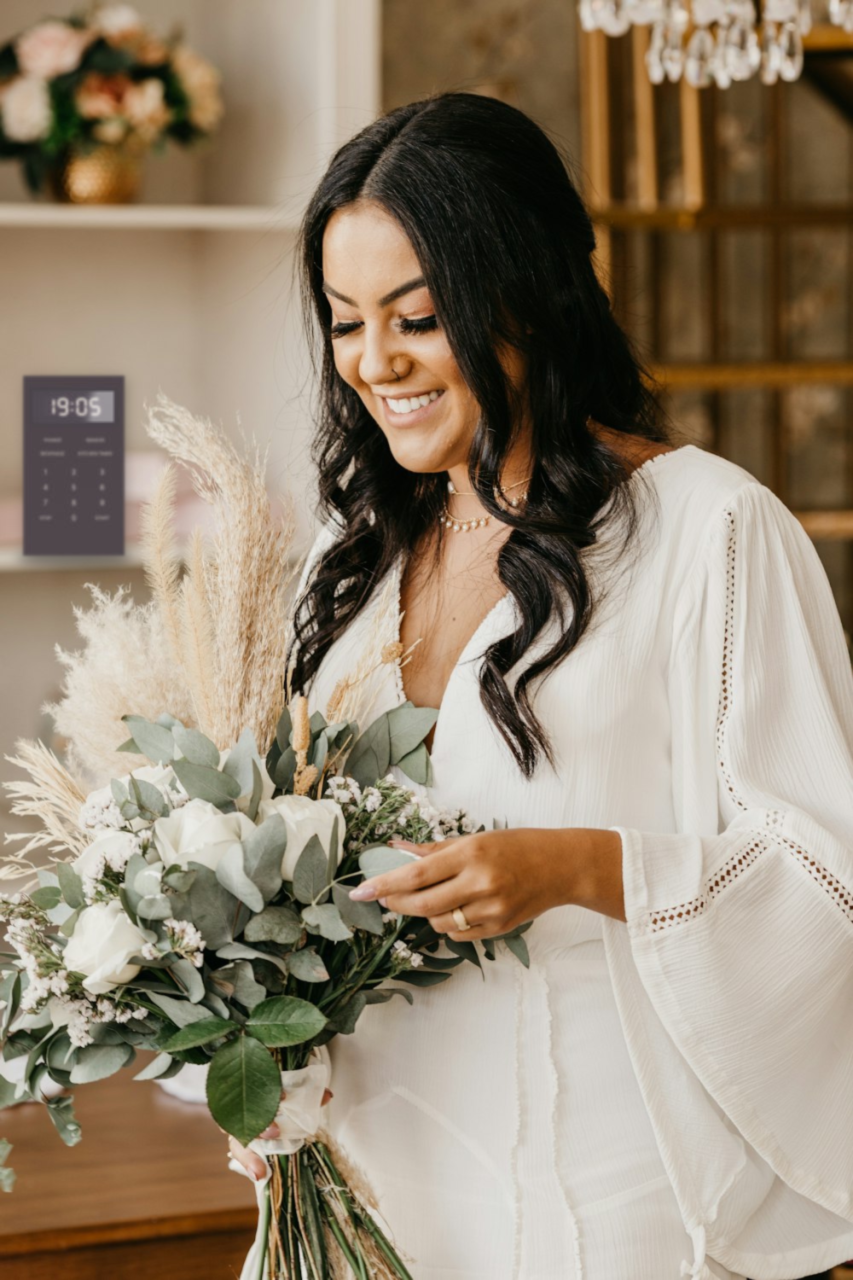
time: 19:05
